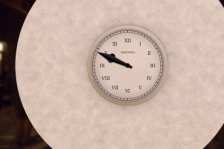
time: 9:49
